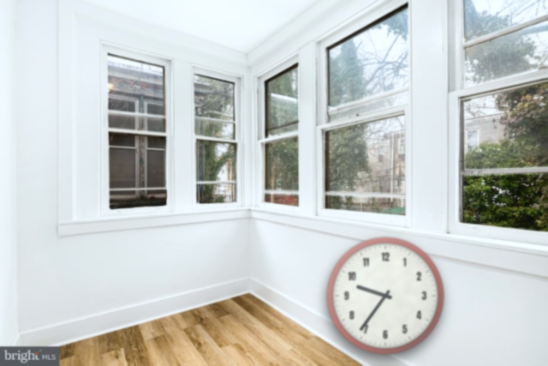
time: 9:36
